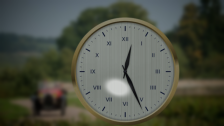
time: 12:26
